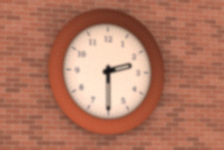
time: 2:30
